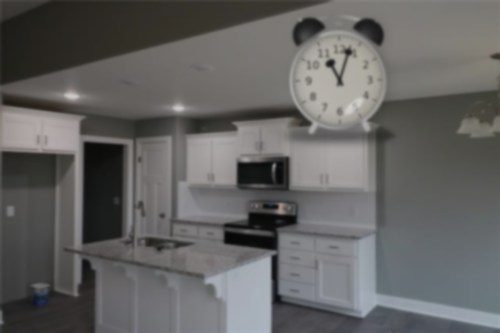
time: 11:03
